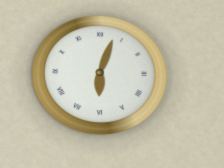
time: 6:03
